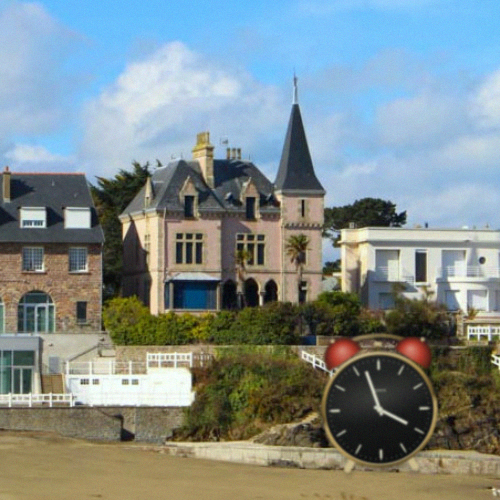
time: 3:57
